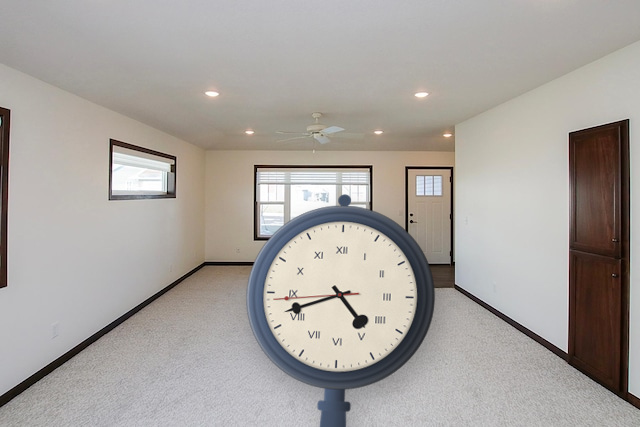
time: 4:41:44
